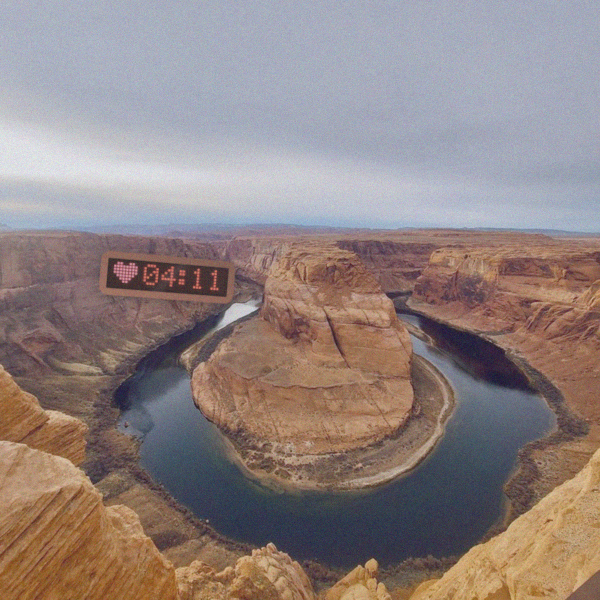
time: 4:11
